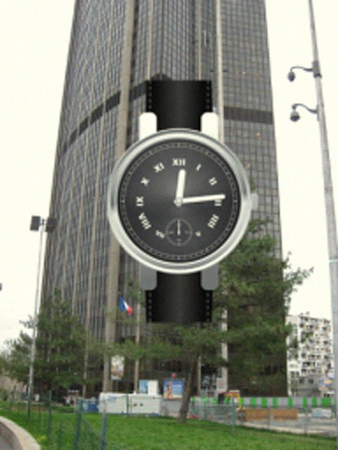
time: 12:14
